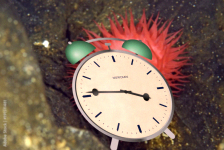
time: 3:46
